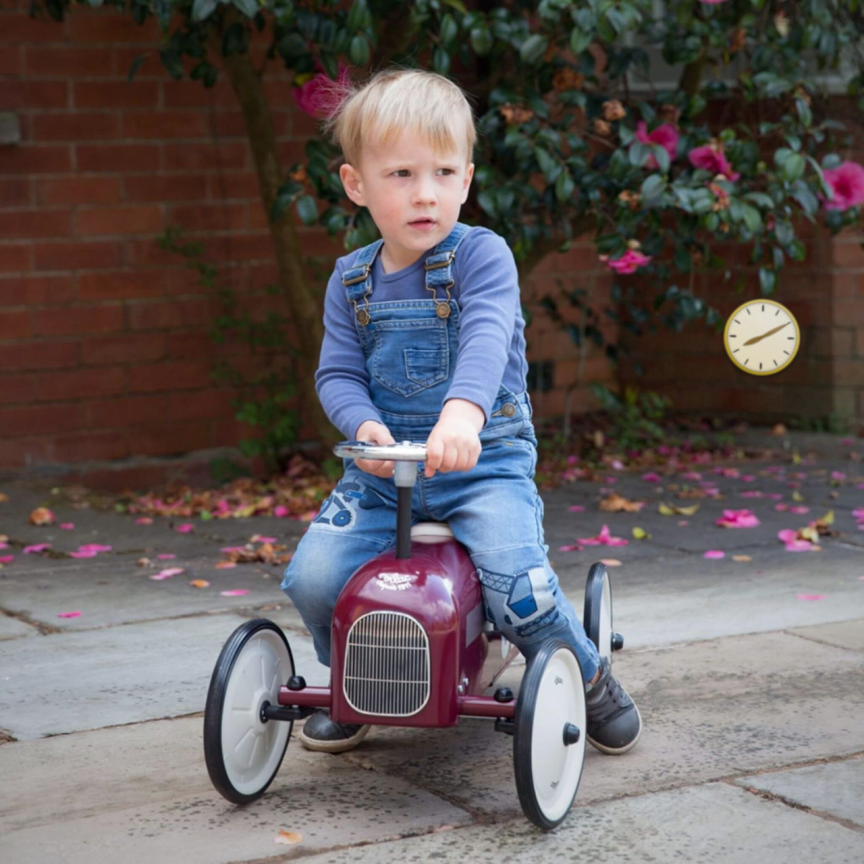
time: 8:10
